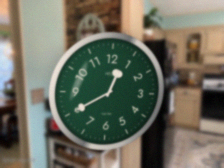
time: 12:40
